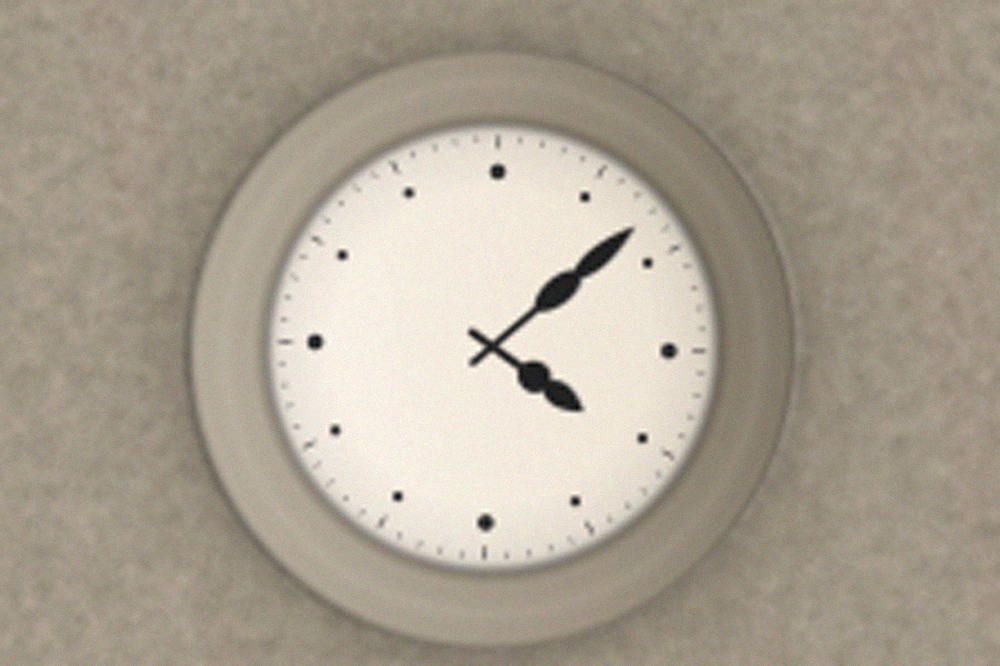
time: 4:08
